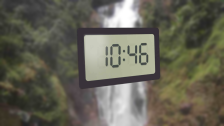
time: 10:46
